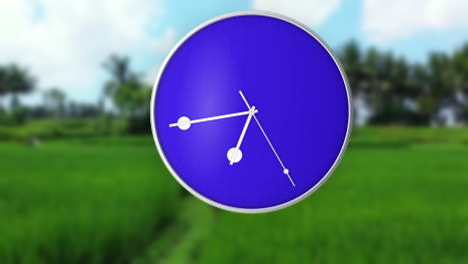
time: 6:43:25
